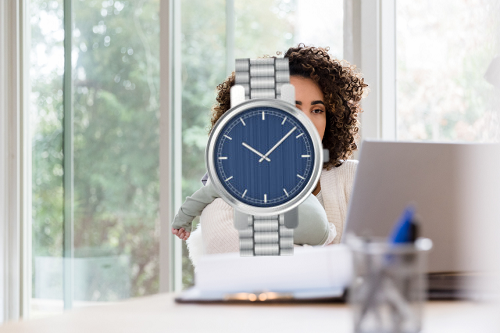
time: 10:08
